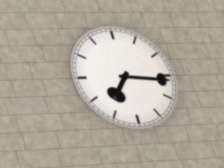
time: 7:16
